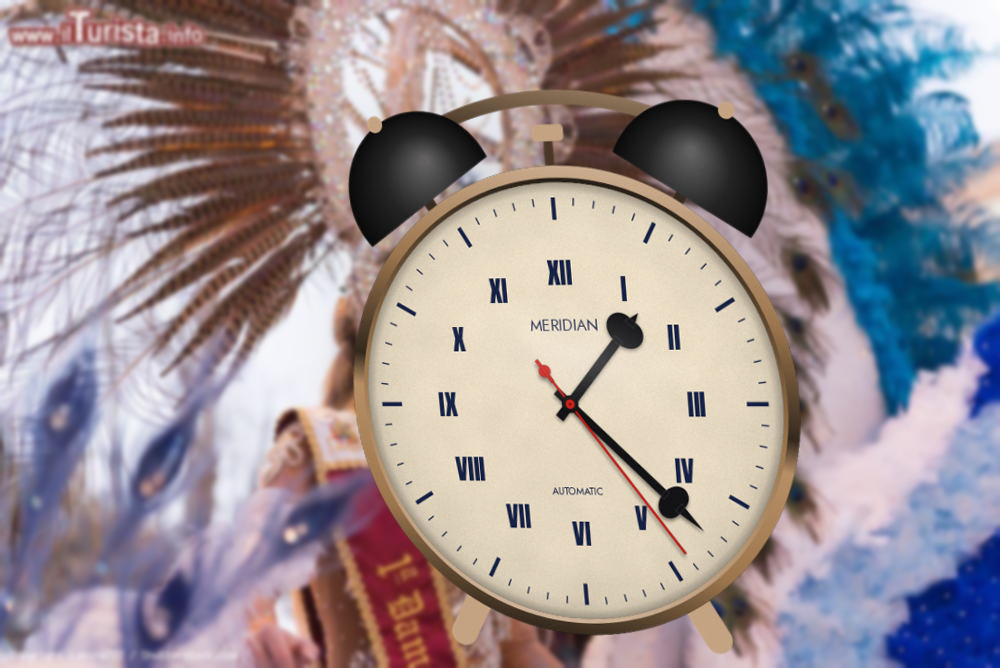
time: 1:22:24
